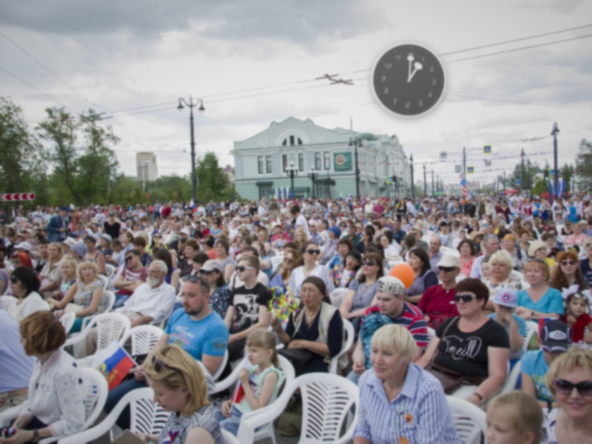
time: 1:00
